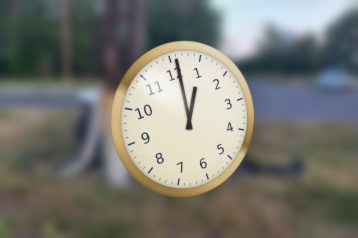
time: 1:01
